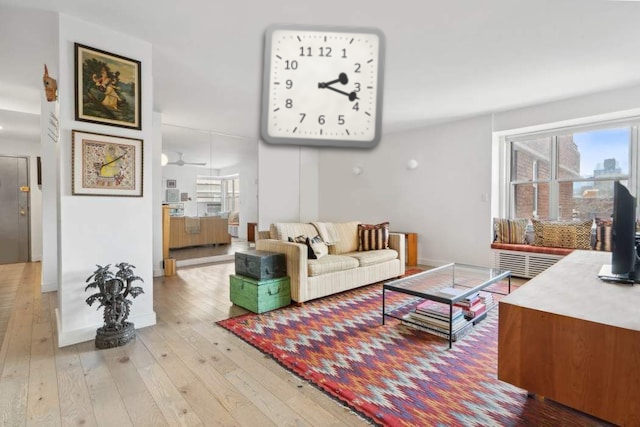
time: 2:18
